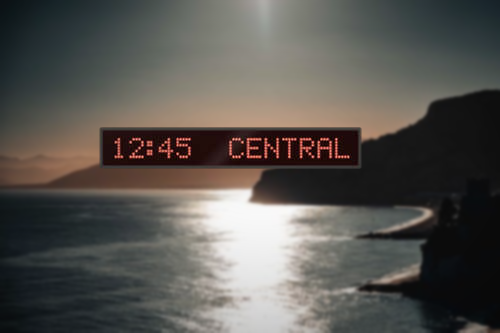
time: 12:45
